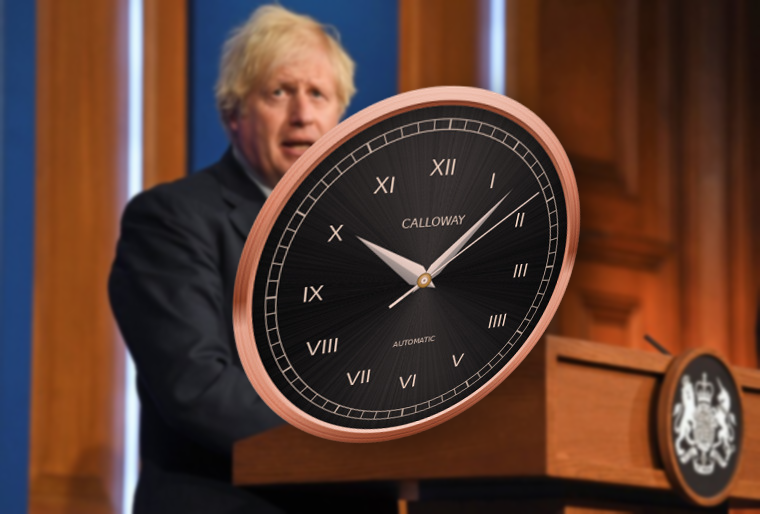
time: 10:07:09
